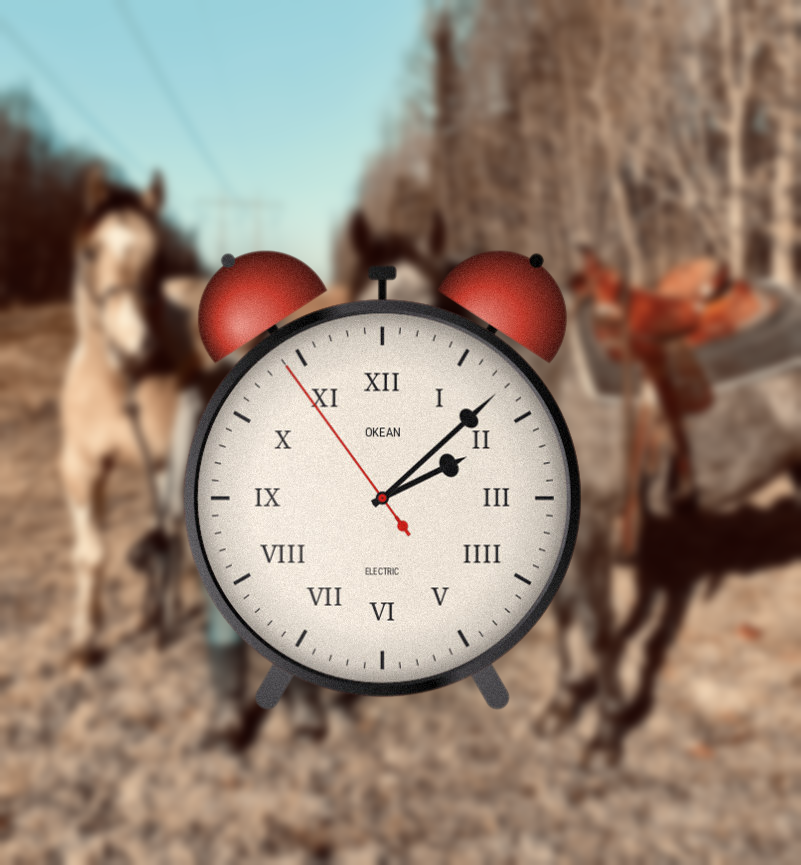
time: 2:07:54
